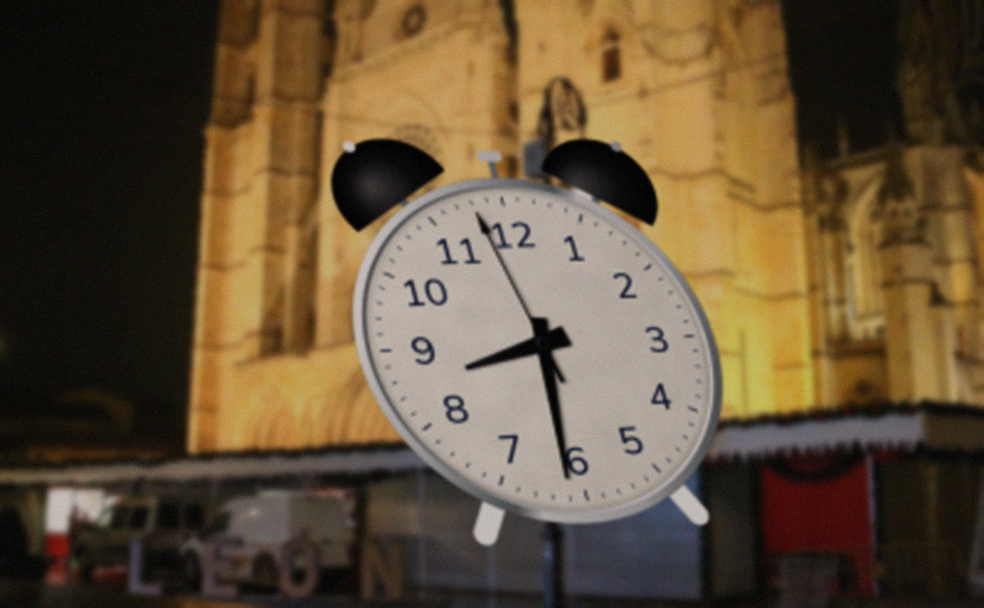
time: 8:30:58
